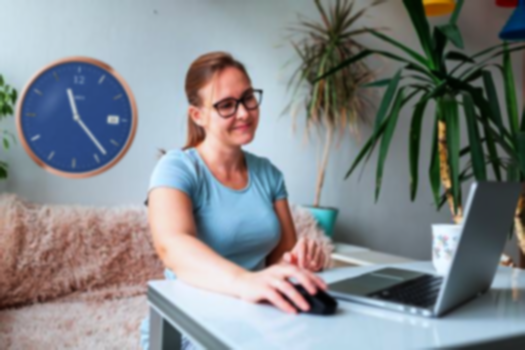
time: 11:23
